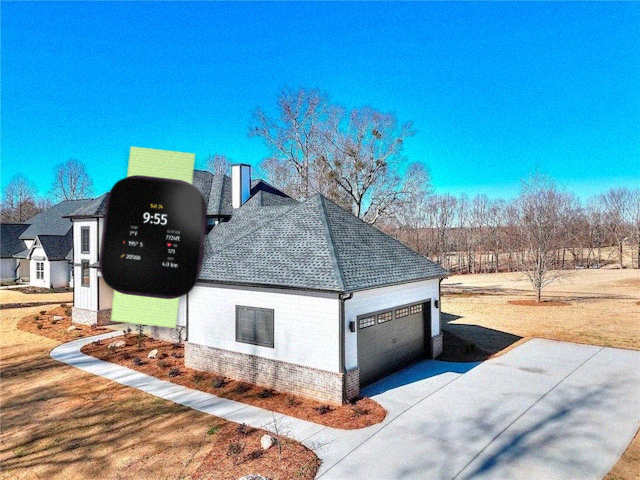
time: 9:55
